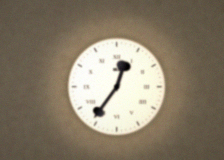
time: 12:36
